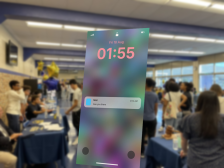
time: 1:55
